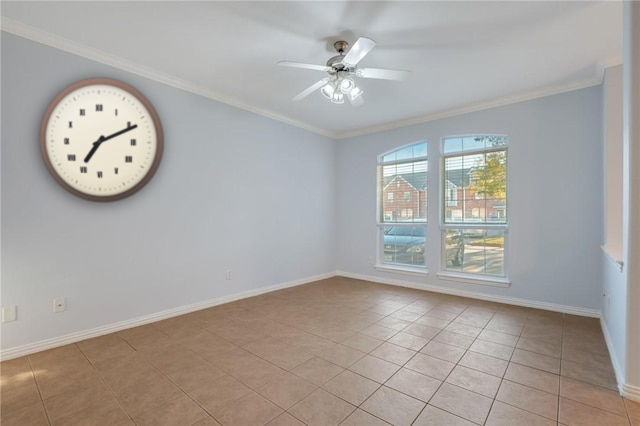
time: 7:11
